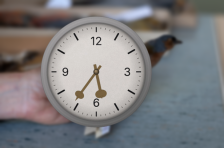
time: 5:36
